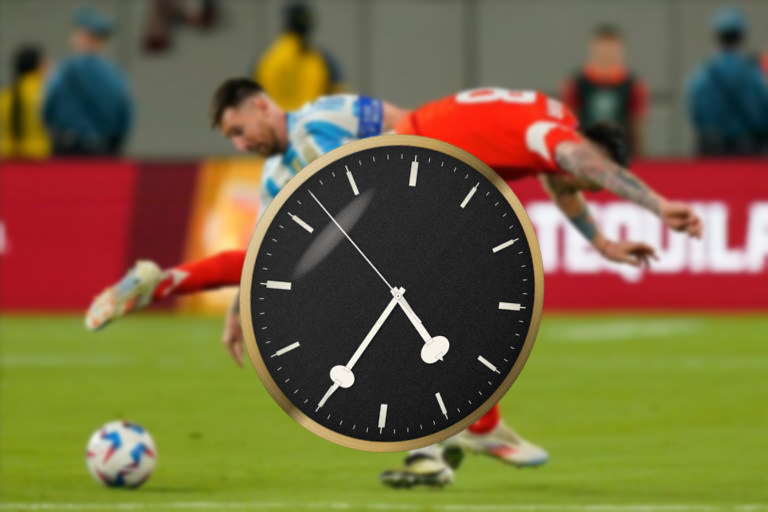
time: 4:34:52
